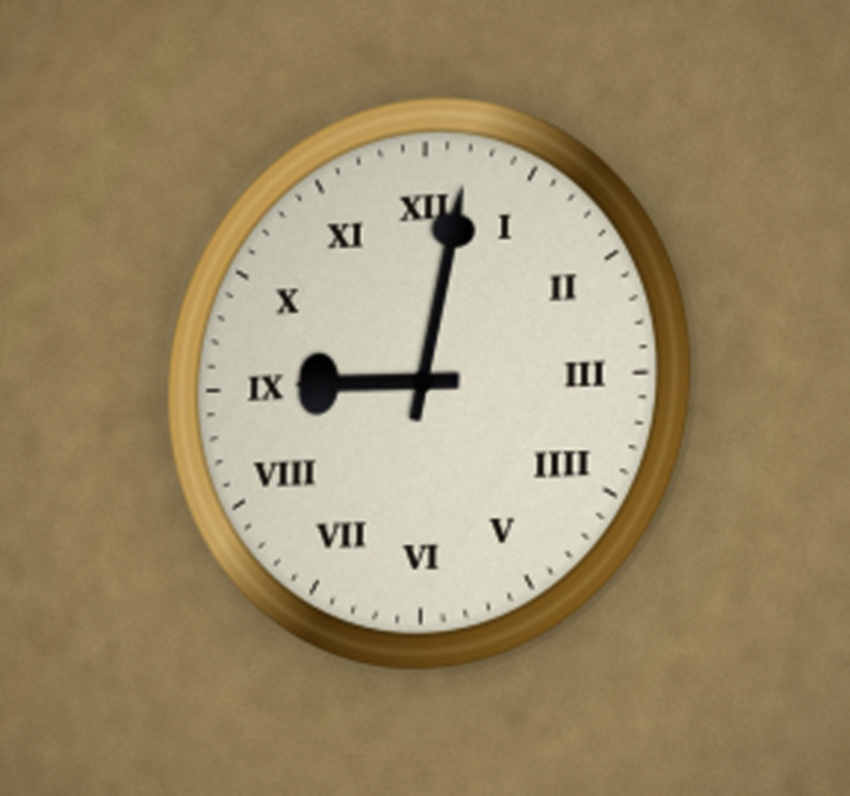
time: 9:02
